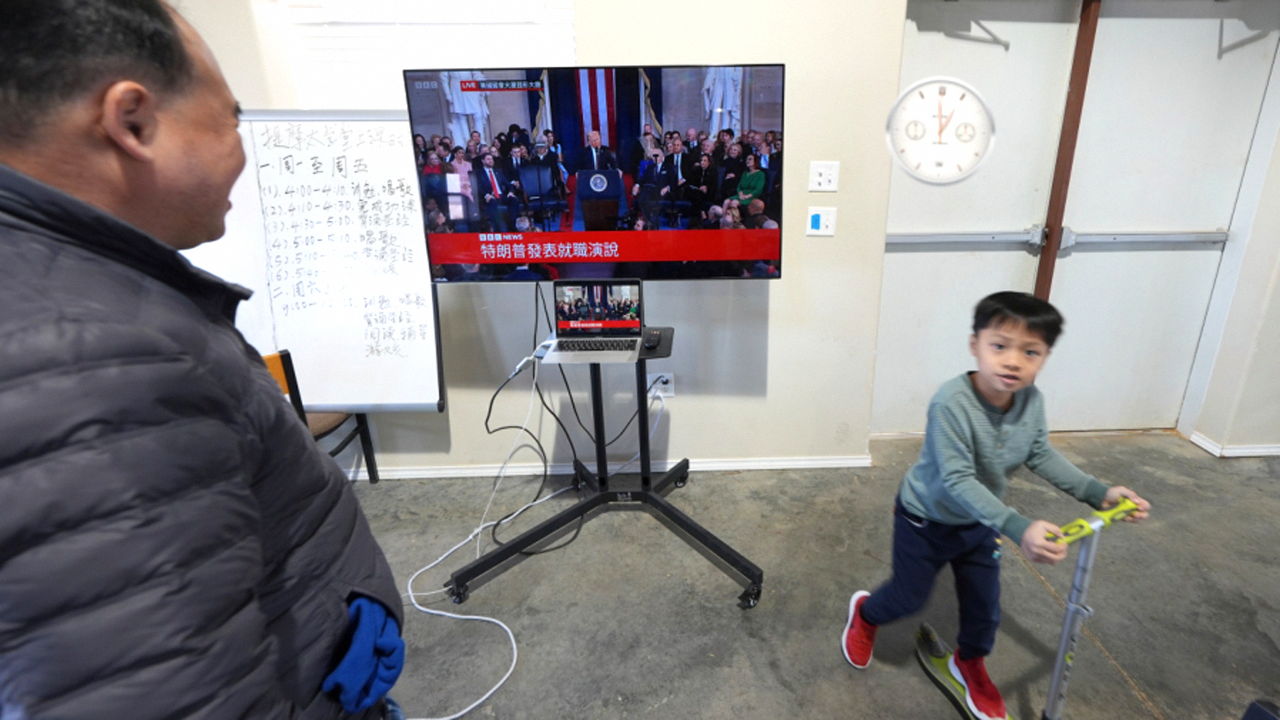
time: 12:59
